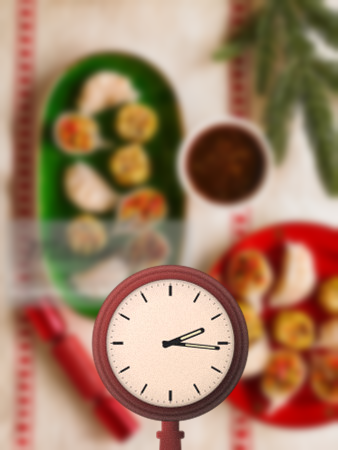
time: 2:16
